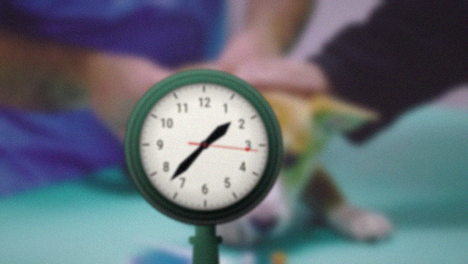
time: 1:37:16
